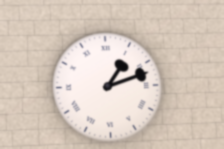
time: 1:12
